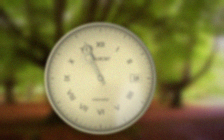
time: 10:56
